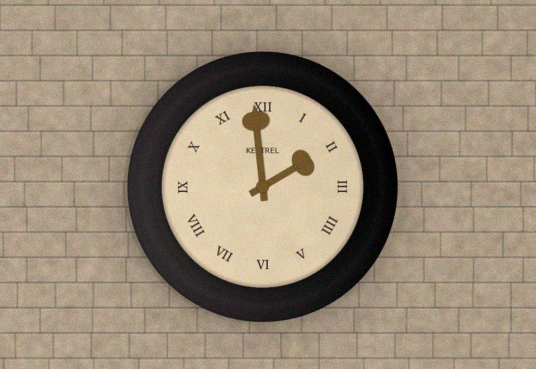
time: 1:59
